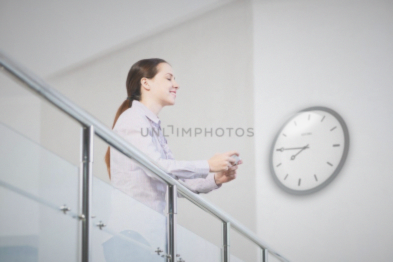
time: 7:45
